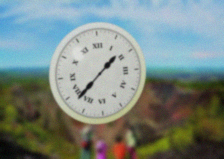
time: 1:38
